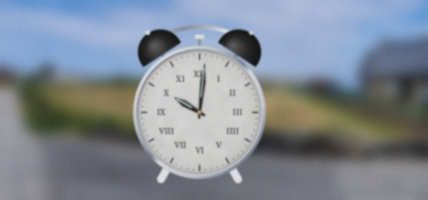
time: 10:01
